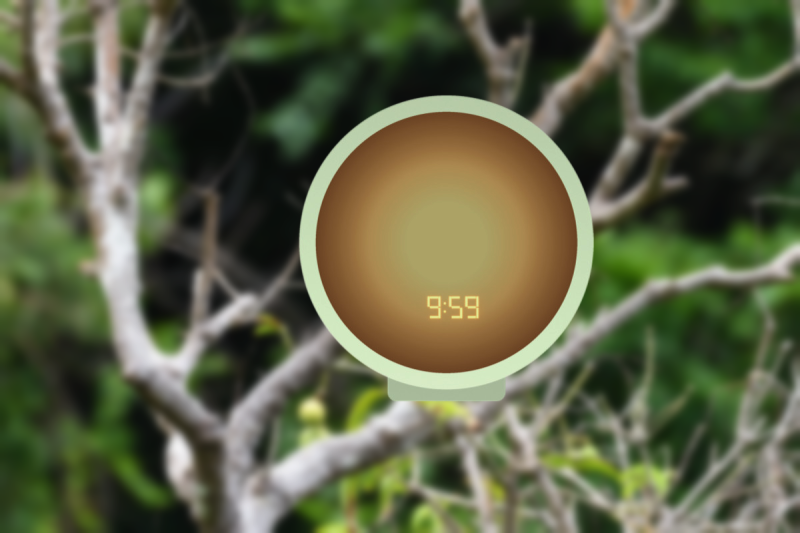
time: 9:59
